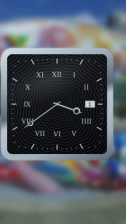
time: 3:39
